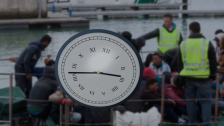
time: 2:42
